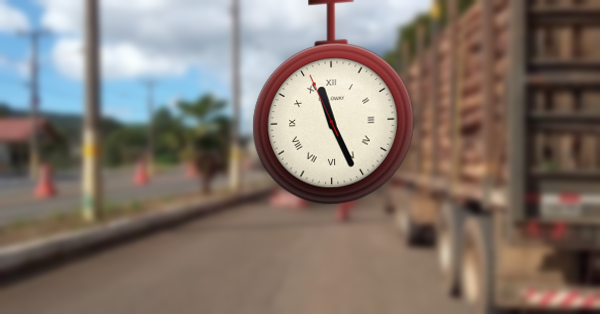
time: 11:25:56
